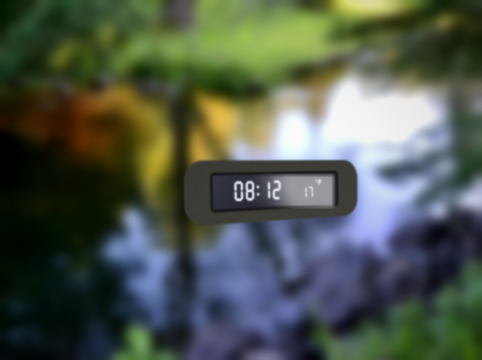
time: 8:12
